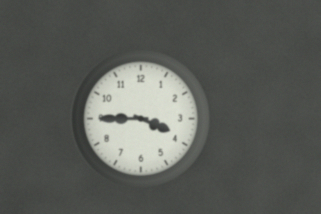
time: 3:45
